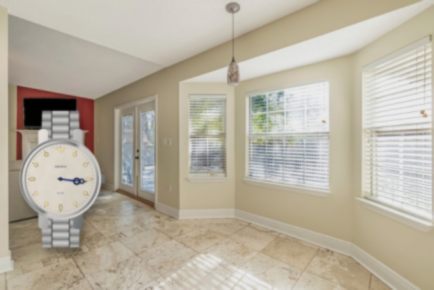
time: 3:16
